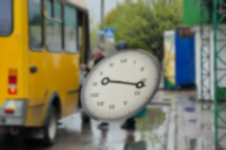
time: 9:17
